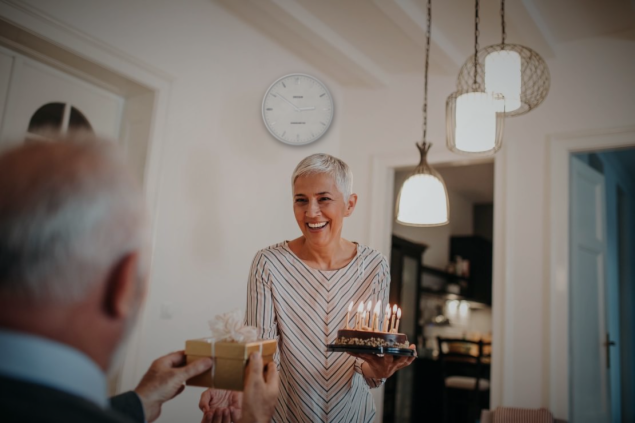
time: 2:51
